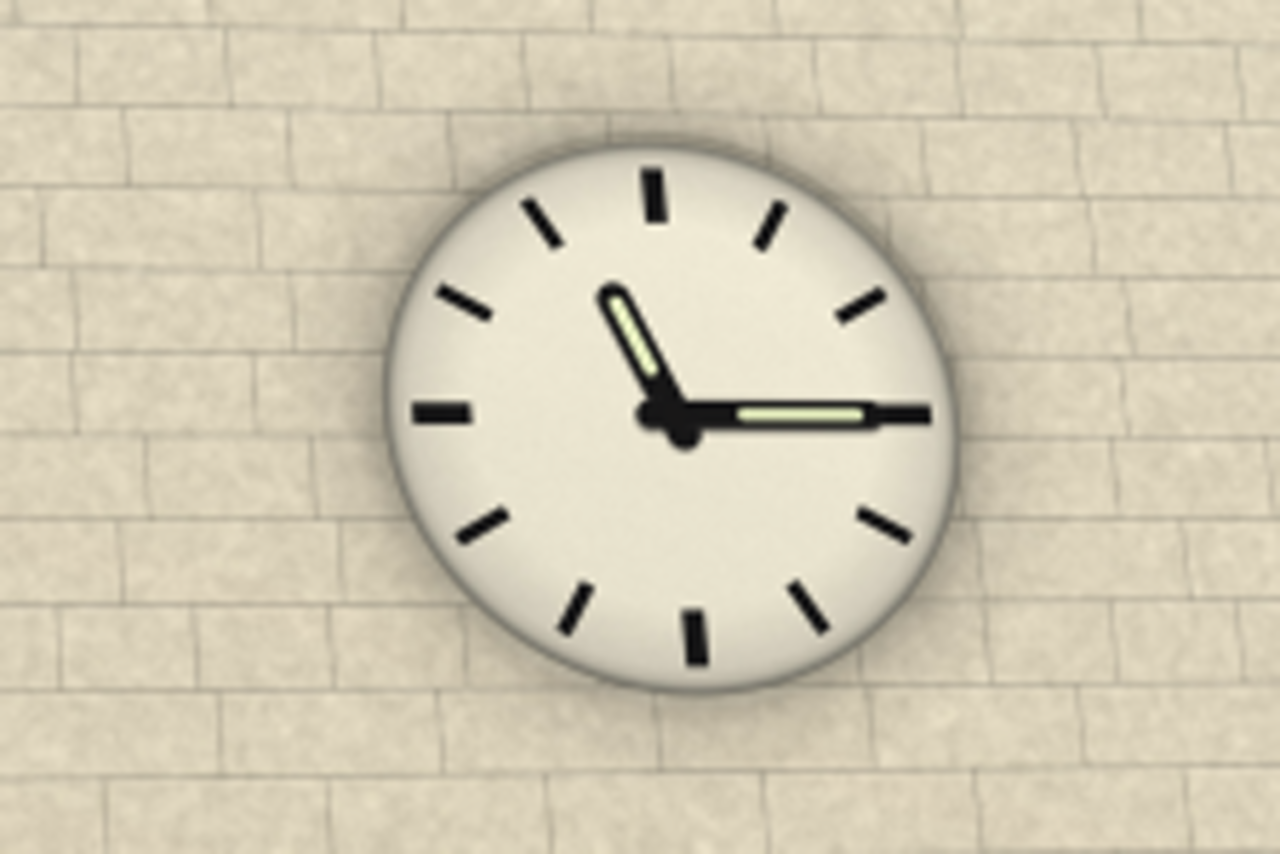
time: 11:15
